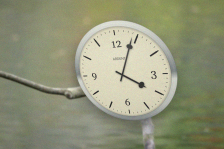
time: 4:04
